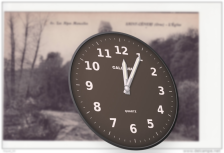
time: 12:05
